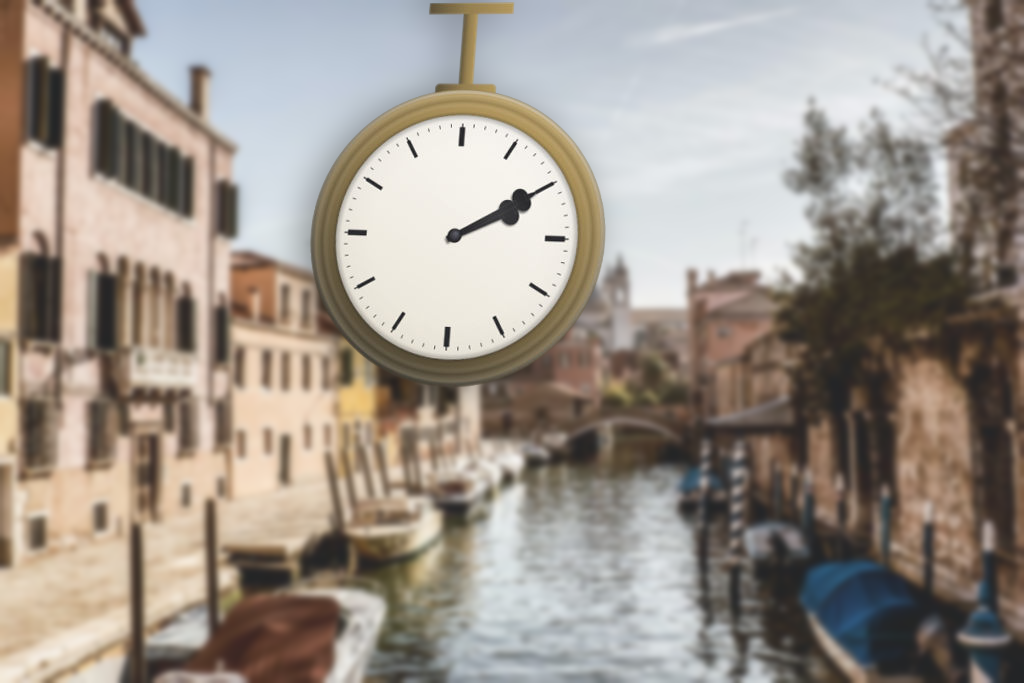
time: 2:10
